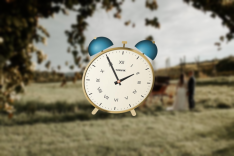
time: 1:55
